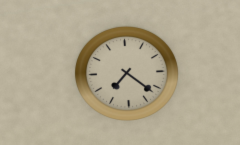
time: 7:22
